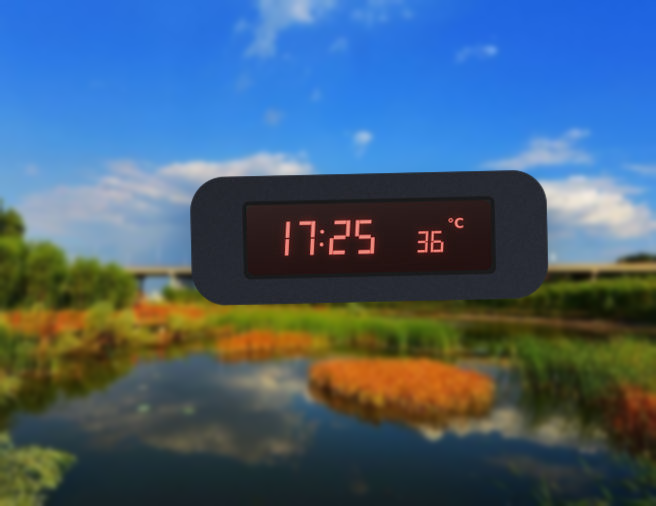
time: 17:25
